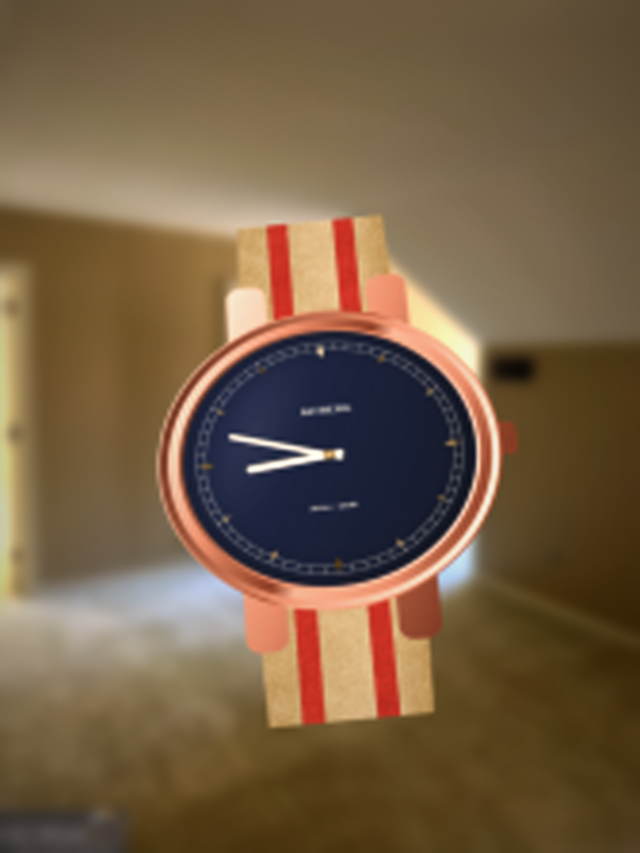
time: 8:48
